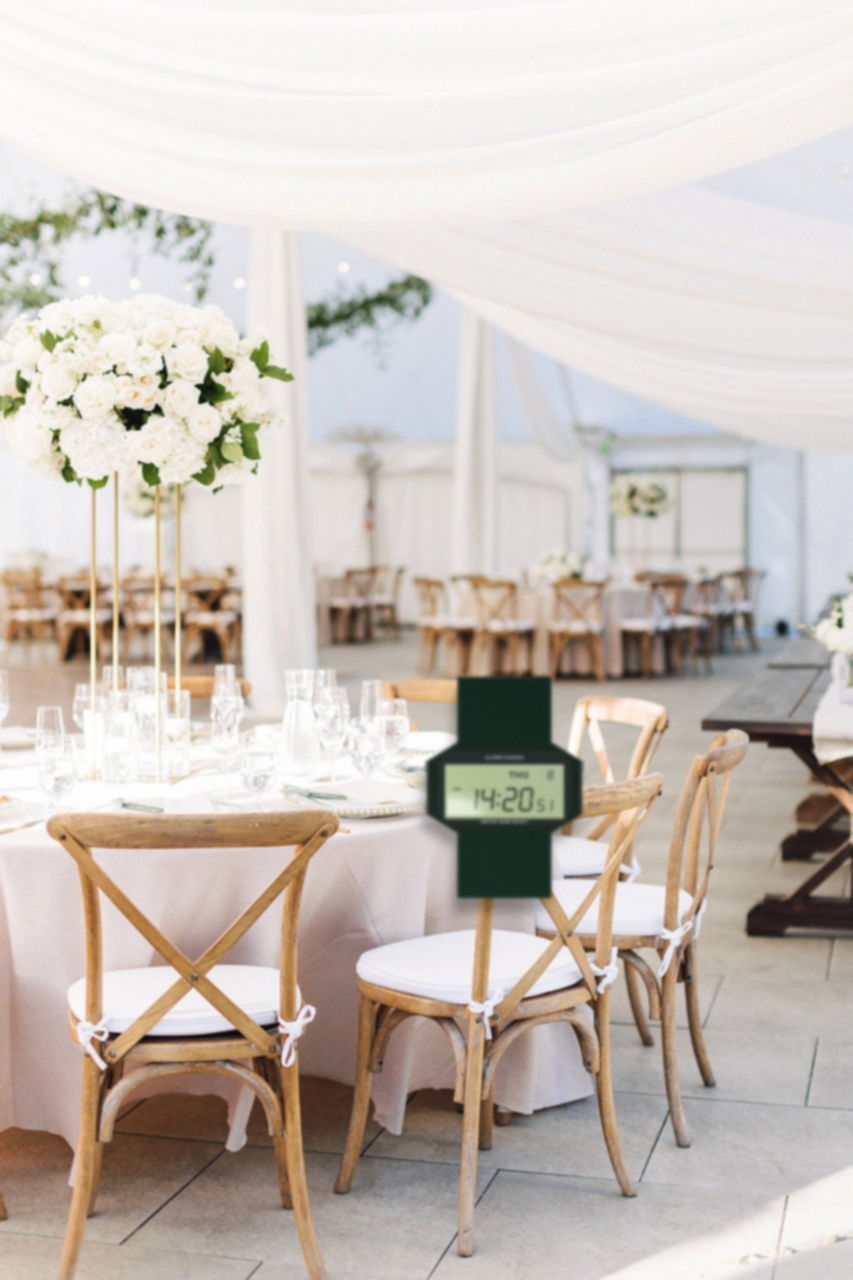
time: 14:20
